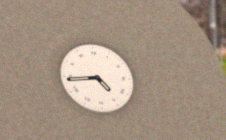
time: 4:44
